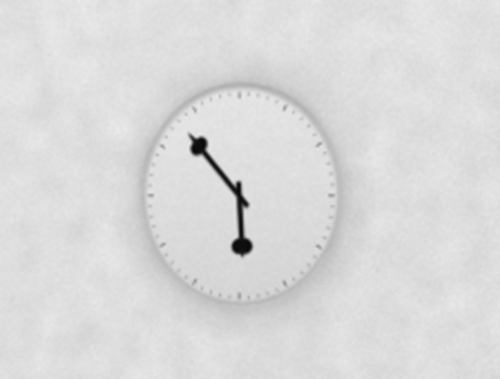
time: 5:53
